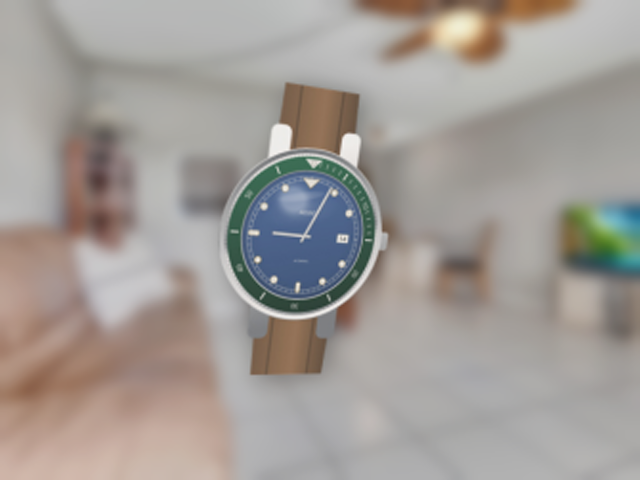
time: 9:04
